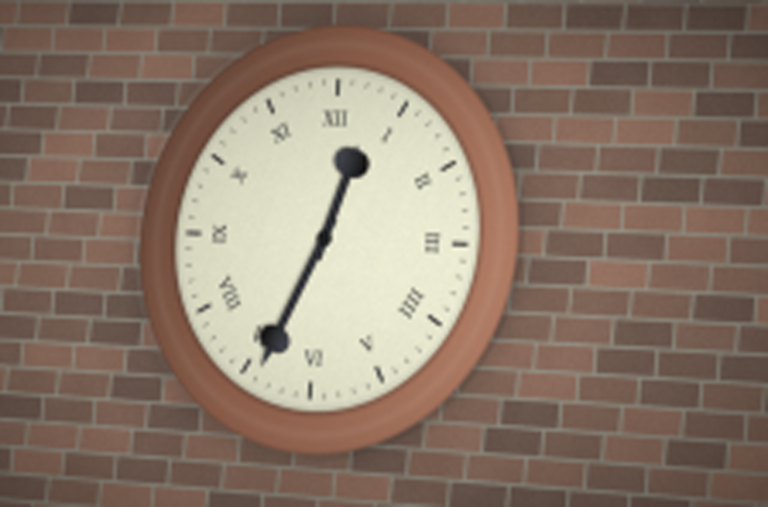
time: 12:34
